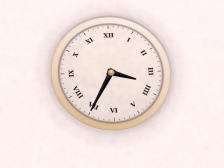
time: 3:35
